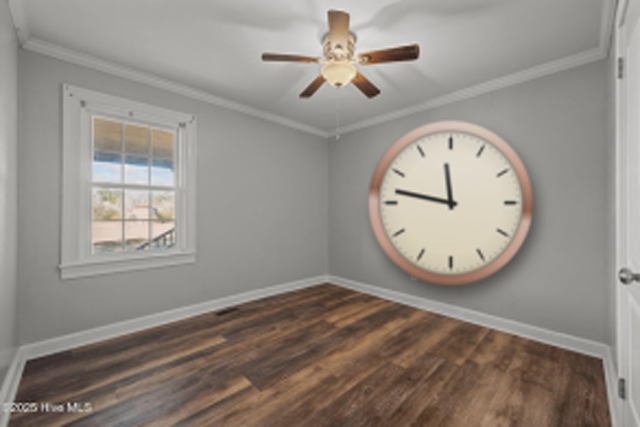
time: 11:47
